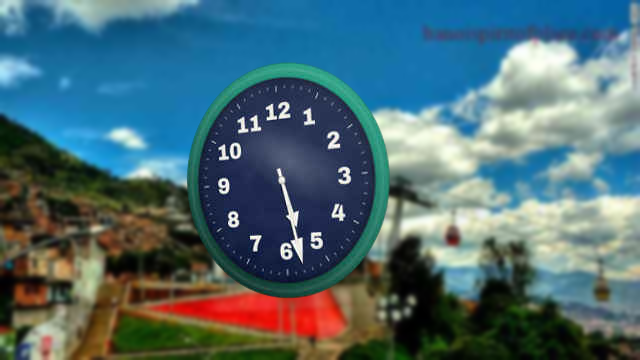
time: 5:28
